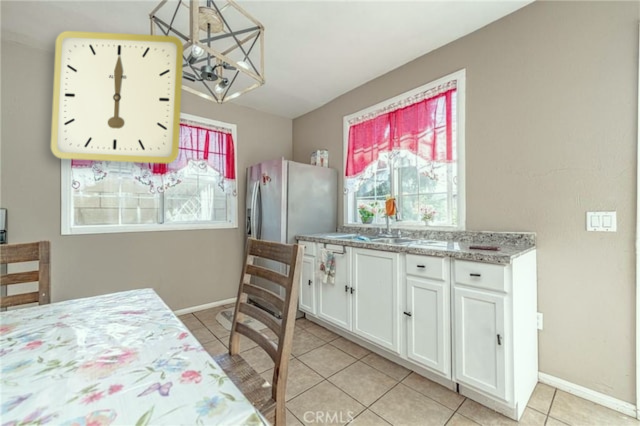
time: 6:00
